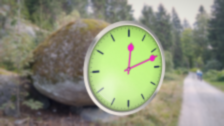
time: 12:12
